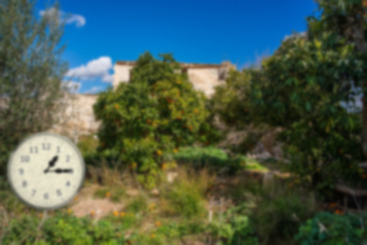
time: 1:15
